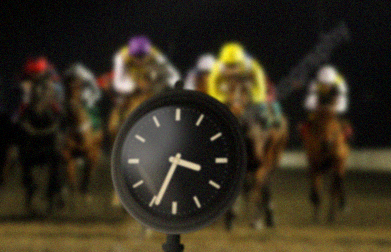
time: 3:34
